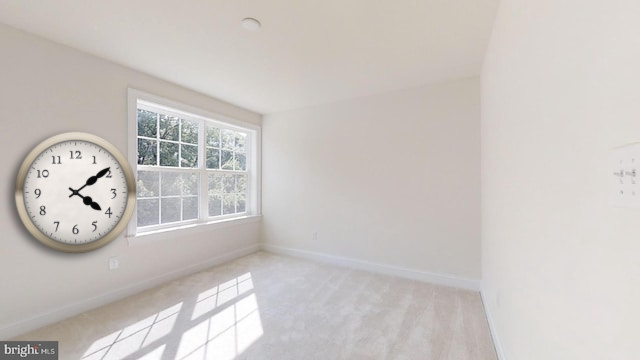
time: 4:09
